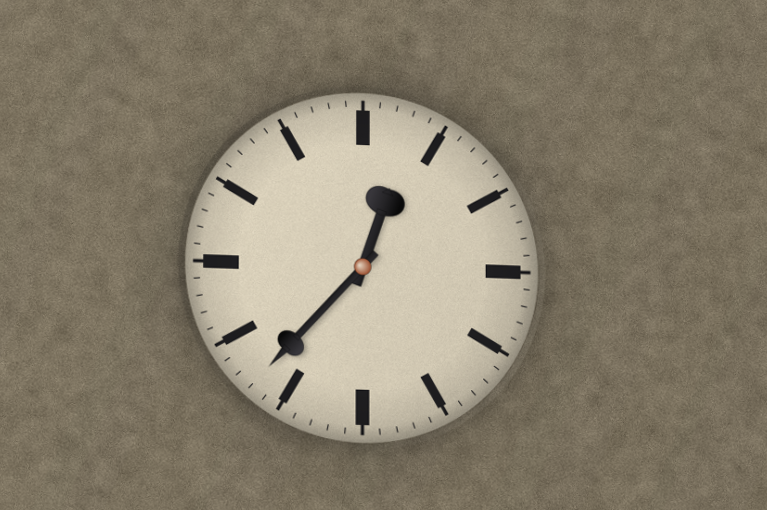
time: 12:37
